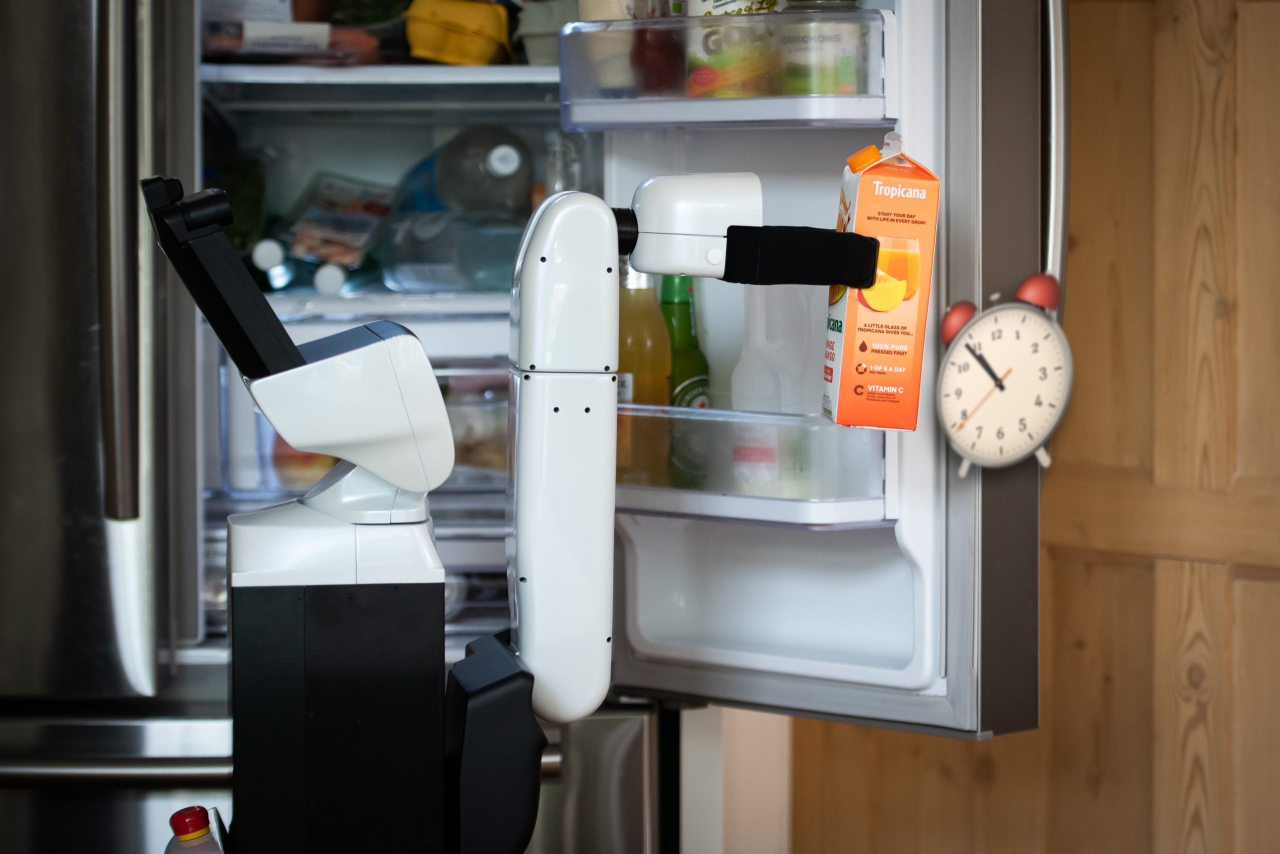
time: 10:53:39
